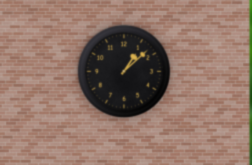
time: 1:08
